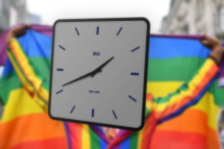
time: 1:41
